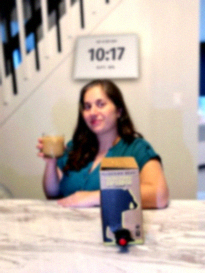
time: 10:17
